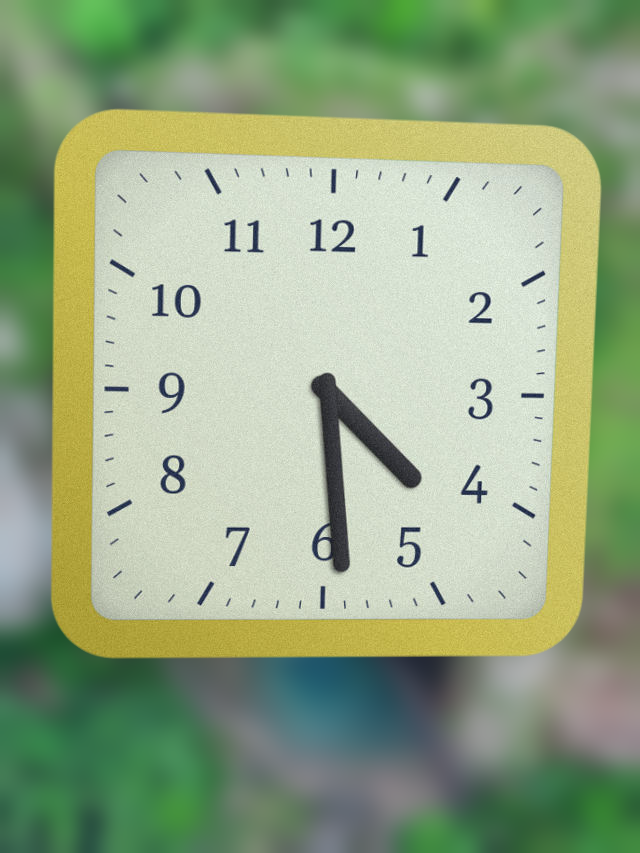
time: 4:29
